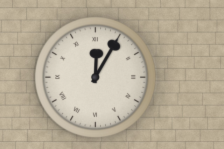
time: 12:05
